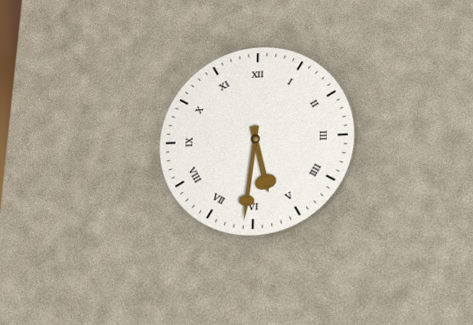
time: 5:31
